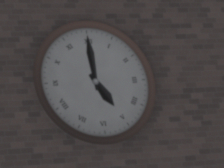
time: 5:00
